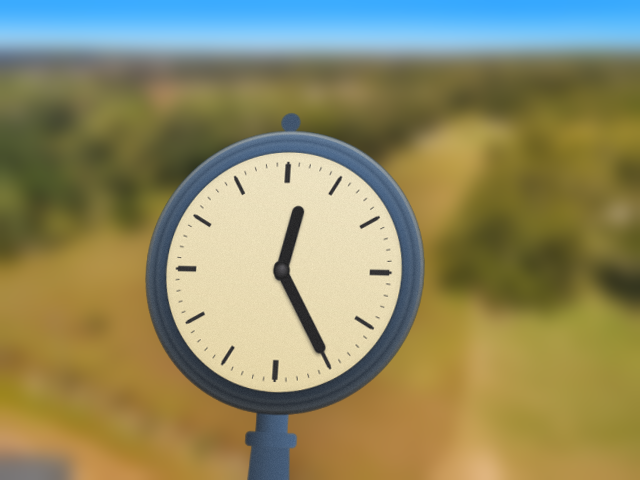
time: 12:25
